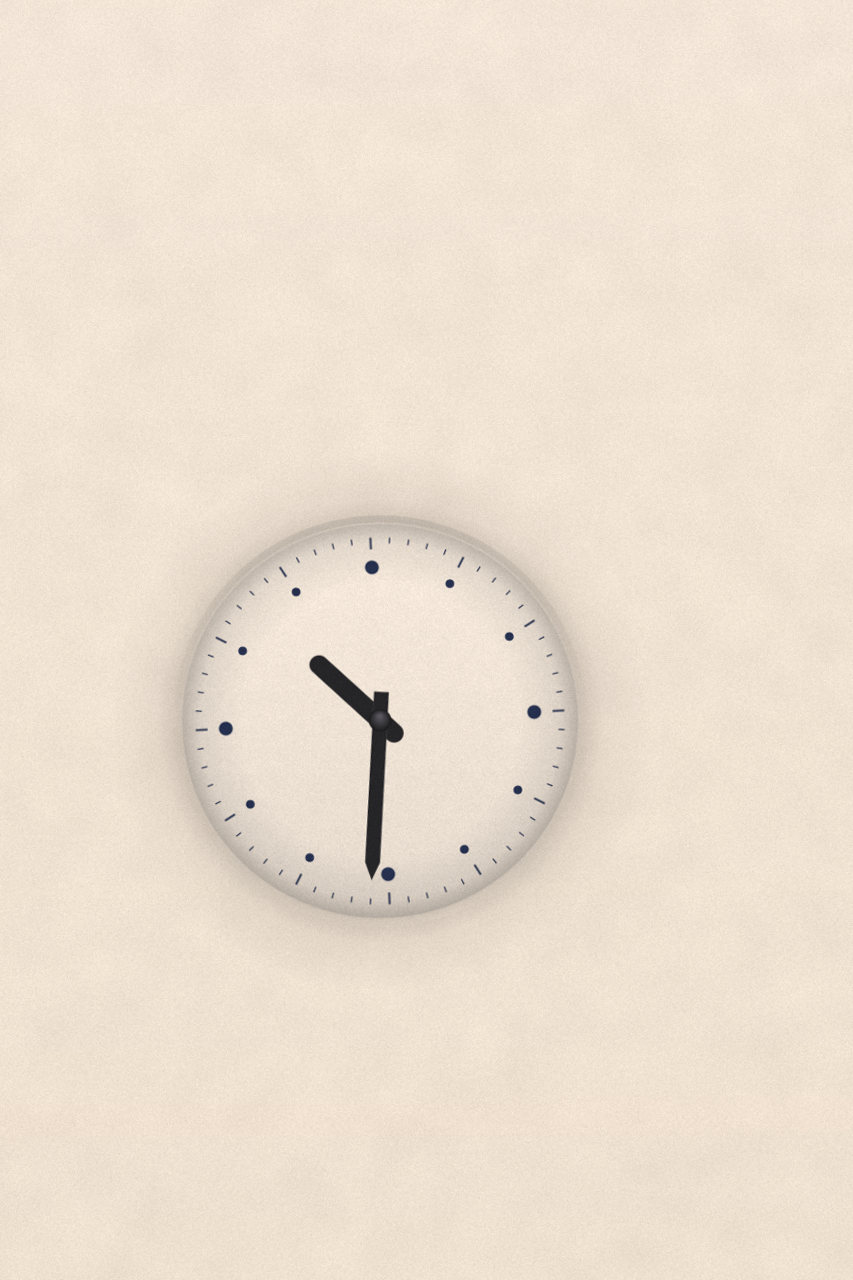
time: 10:31
